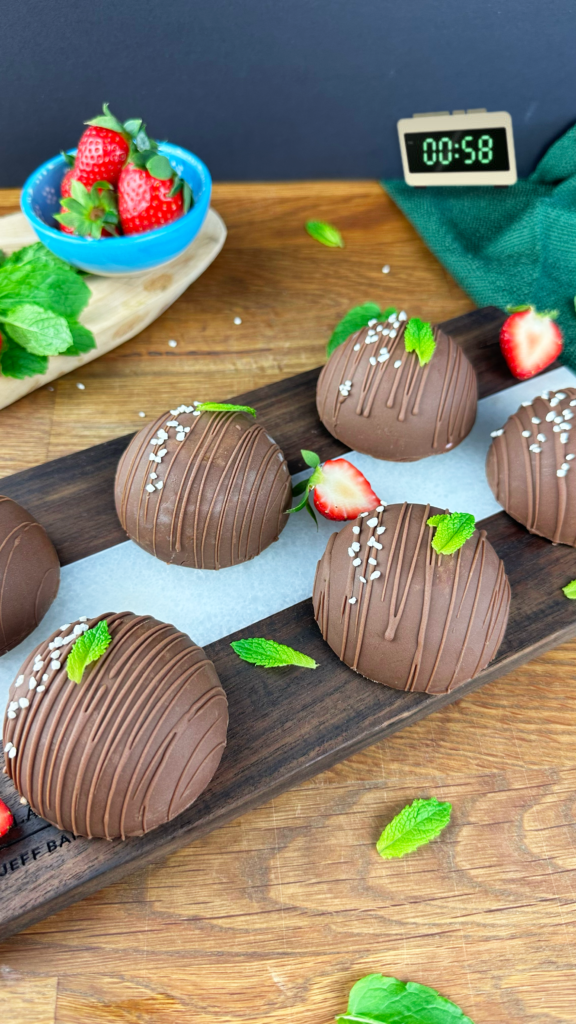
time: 0:58
